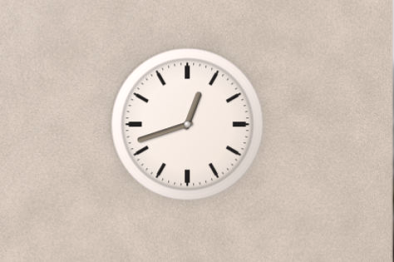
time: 12:42
